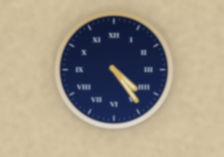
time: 4:24
